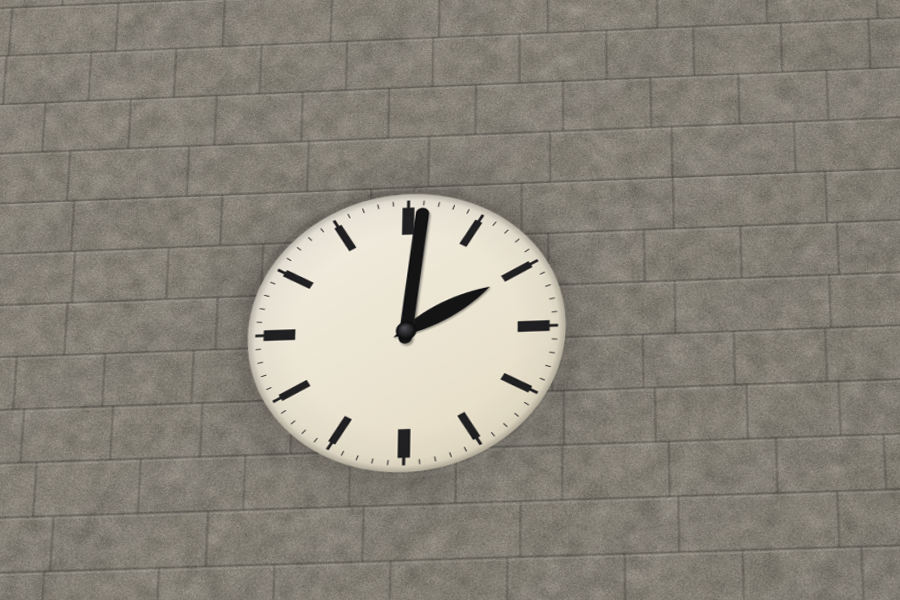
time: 2:01
